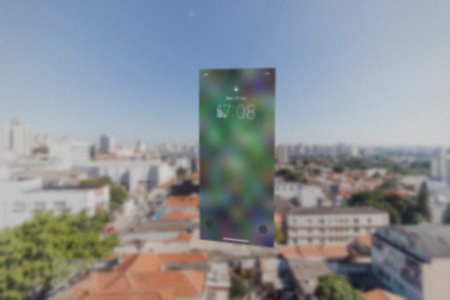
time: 17:08
